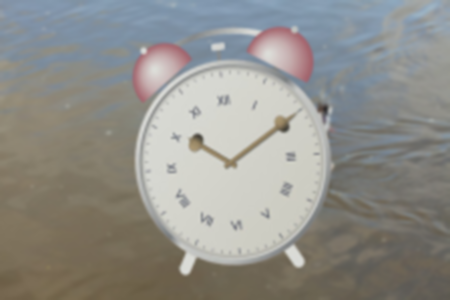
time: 10:10
